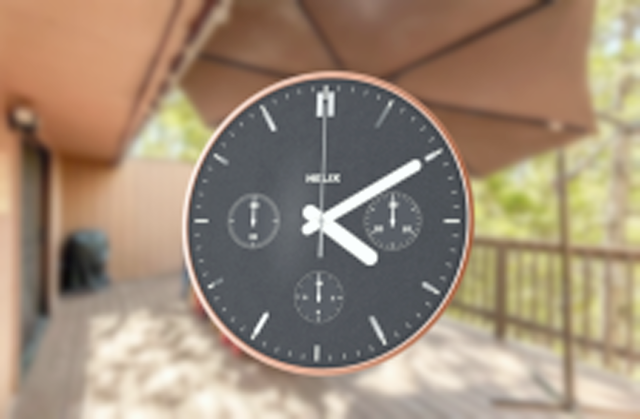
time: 4:10
